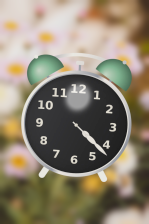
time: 4:22
